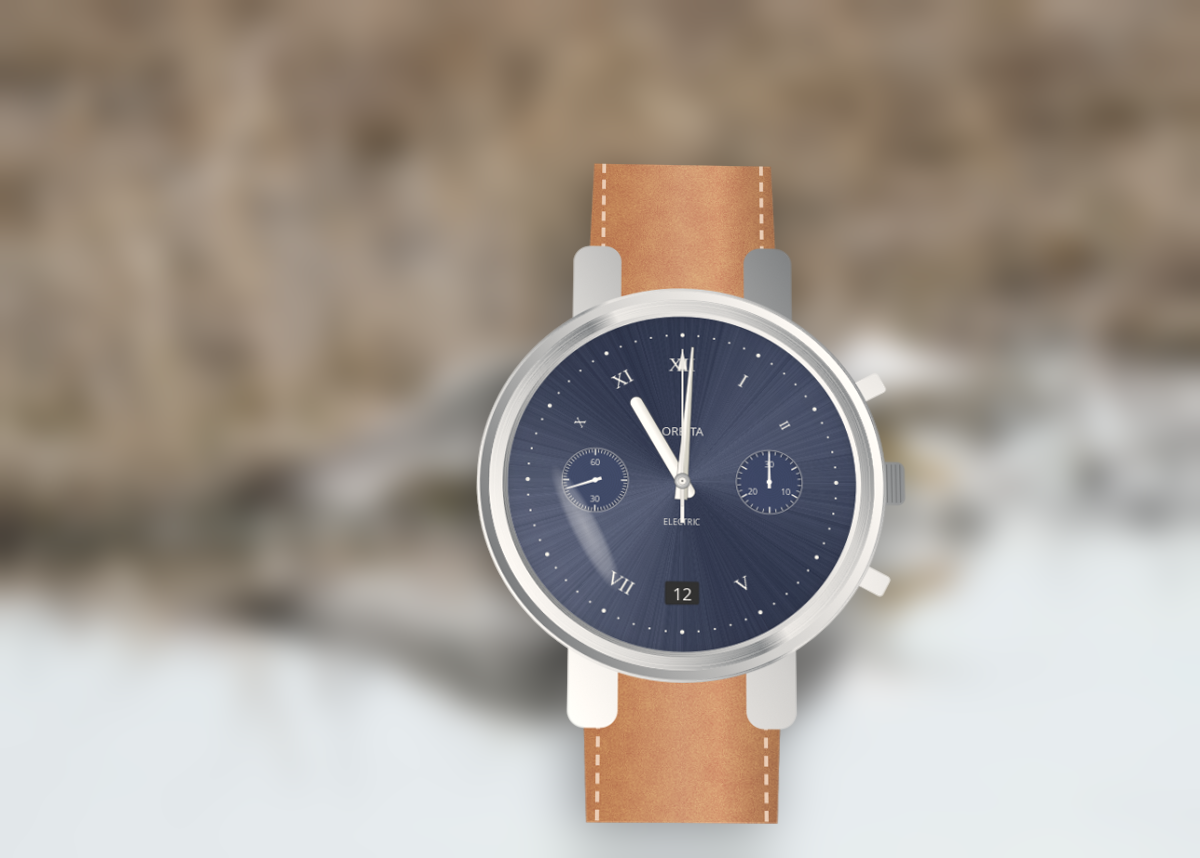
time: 11:00:42
